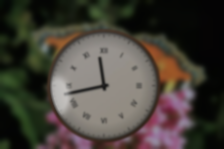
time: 11:43
